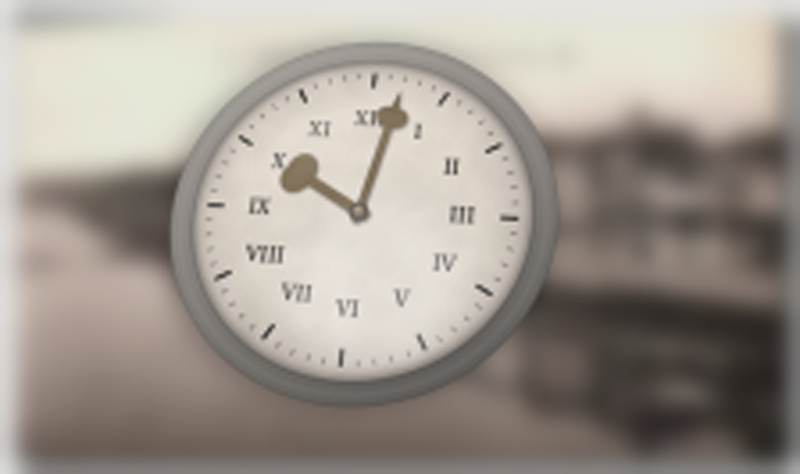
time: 10:02
